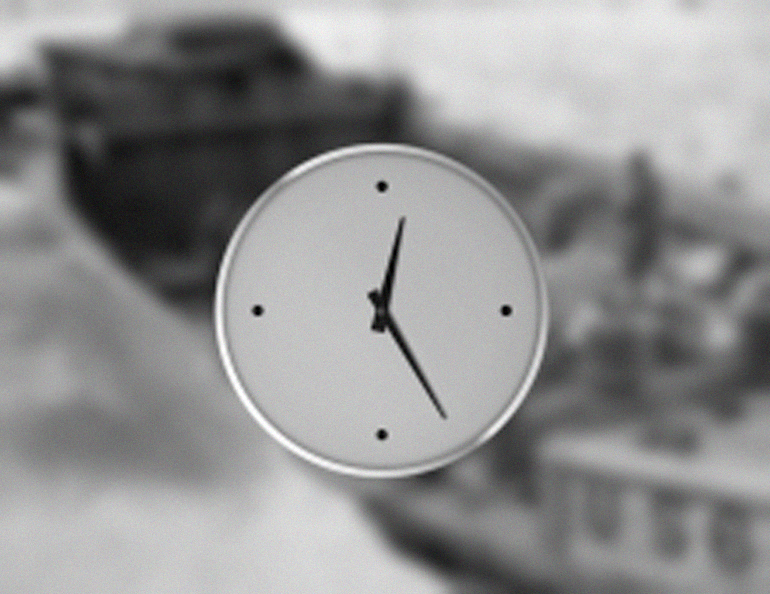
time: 12:25
